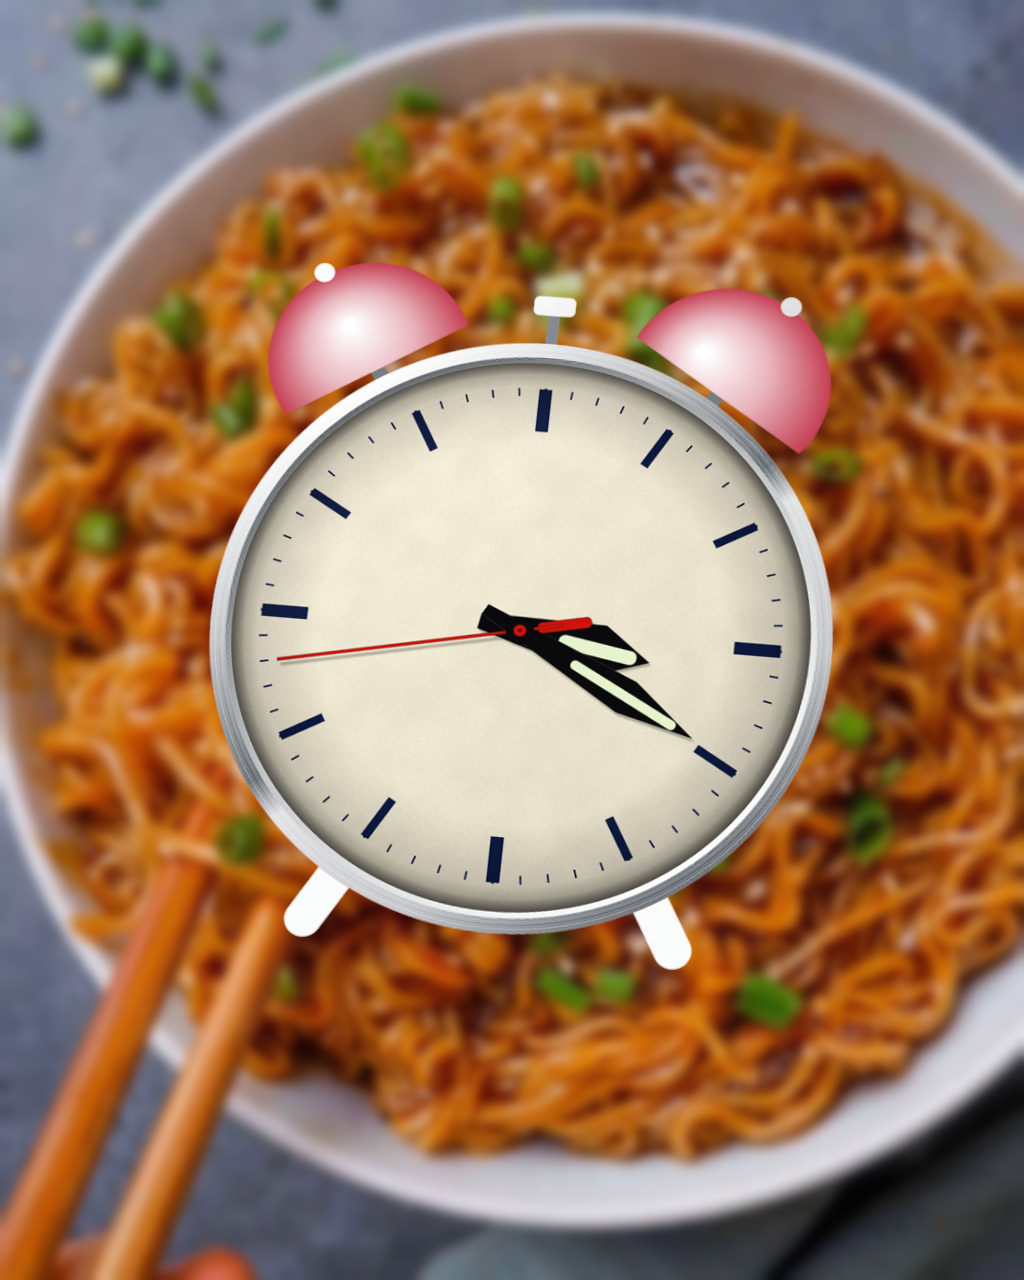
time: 3:19:43
